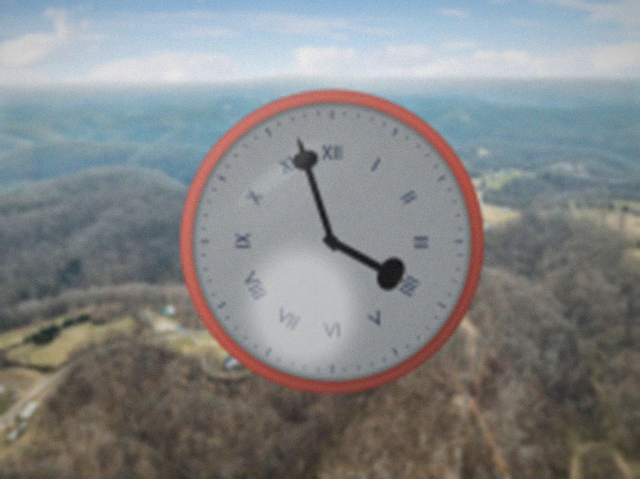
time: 3:57
